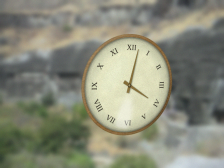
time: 4:02
